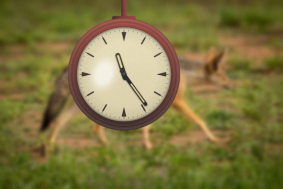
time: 11:24
